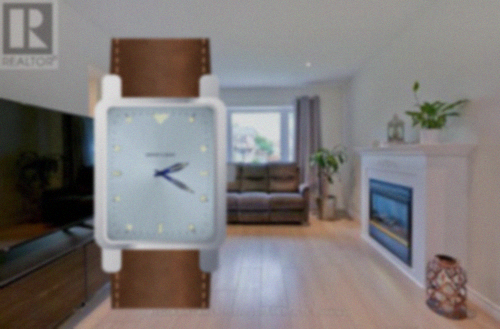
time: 2:20
